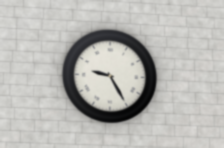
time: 9:25
